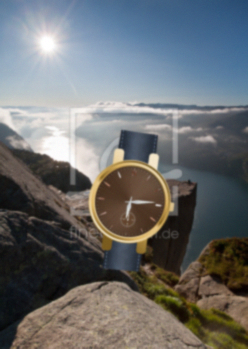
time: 6:14
